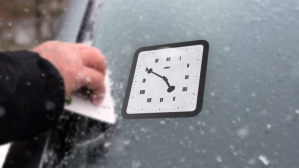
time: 4:50
